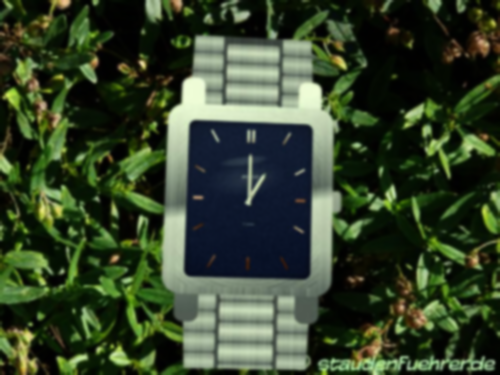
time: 1:00
